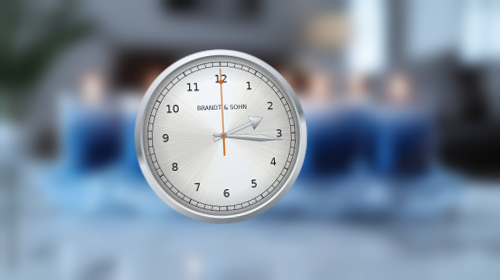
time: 2:16:00
